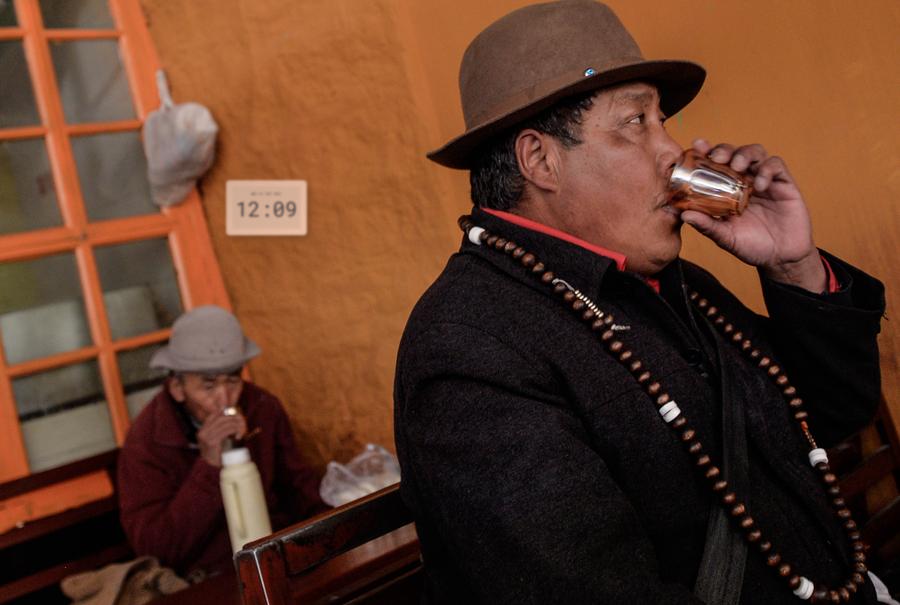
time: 12:09
